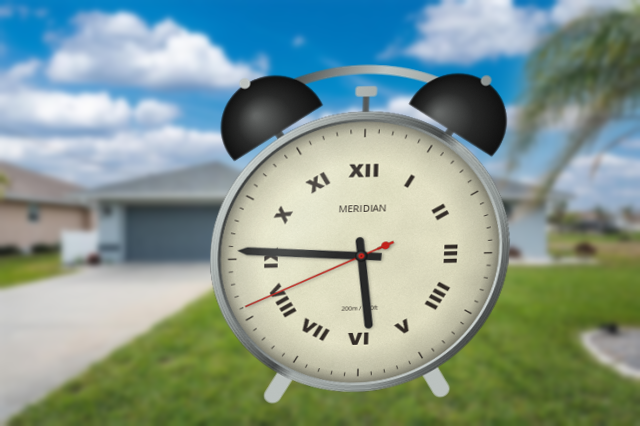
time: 5:45:41
